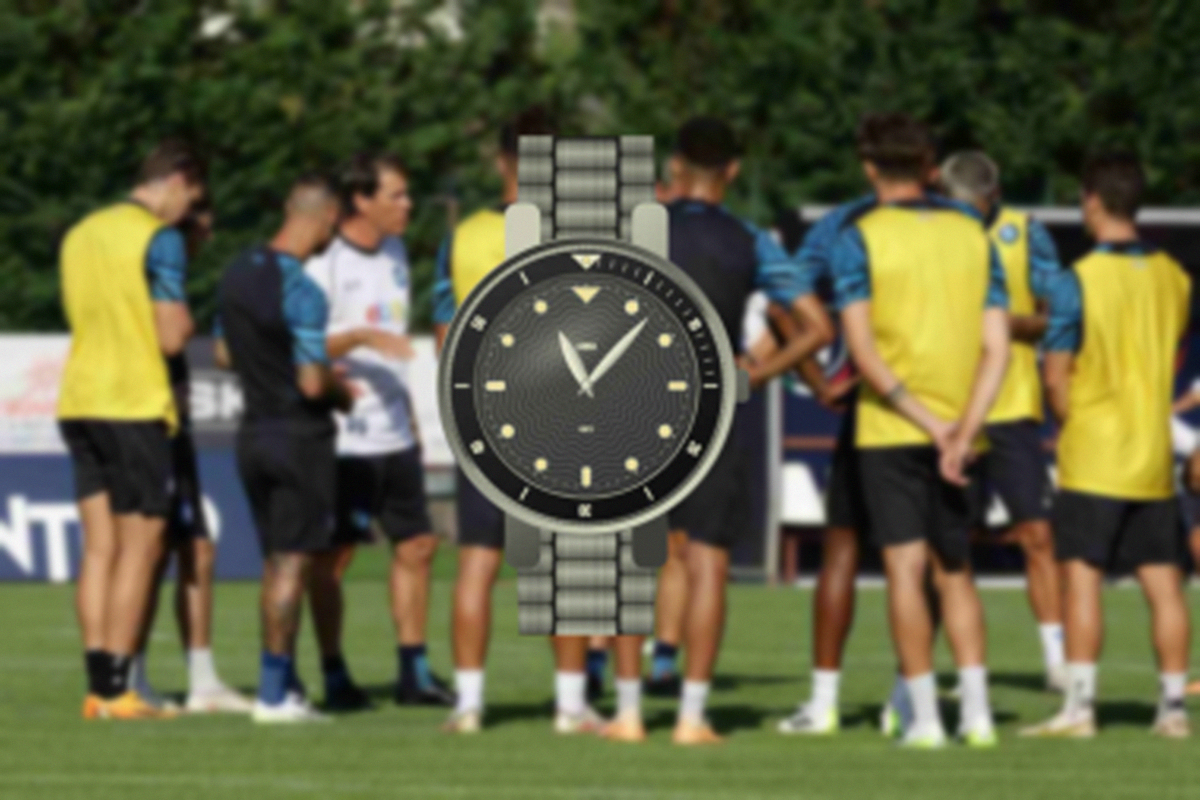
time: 11:07
